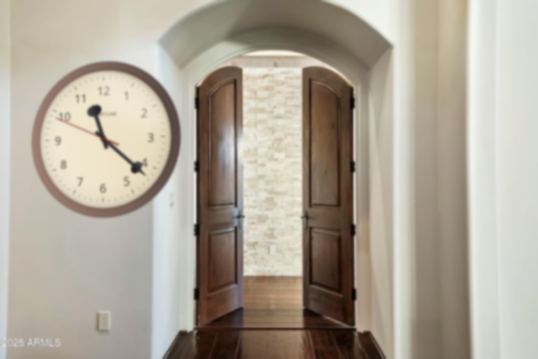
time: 11:21:49
